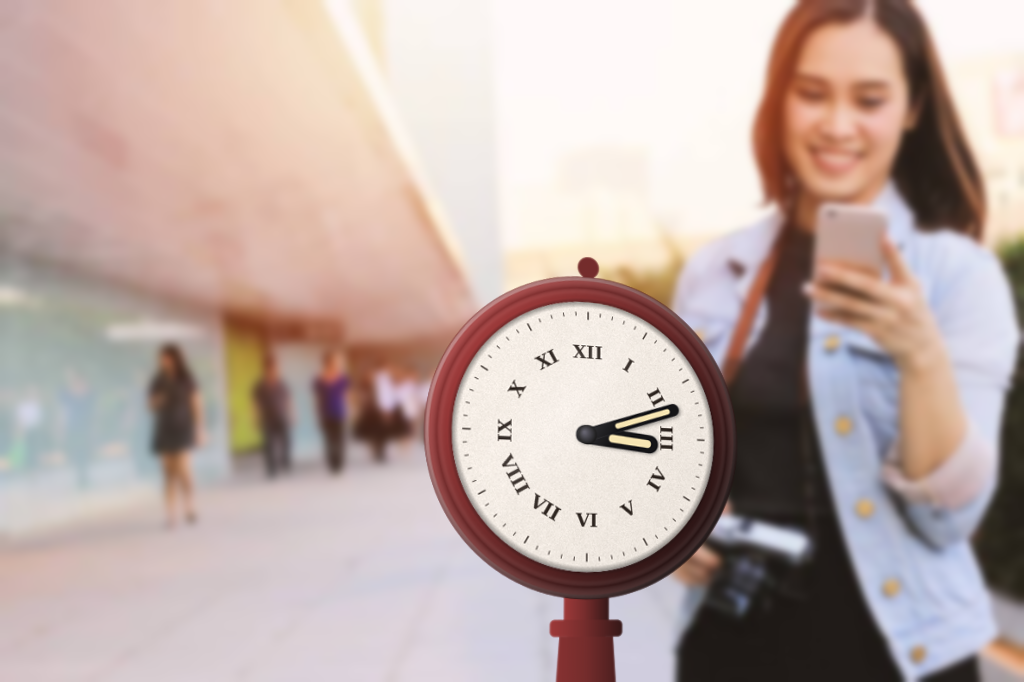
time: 3:12
